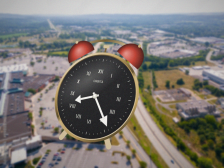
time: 8:24
